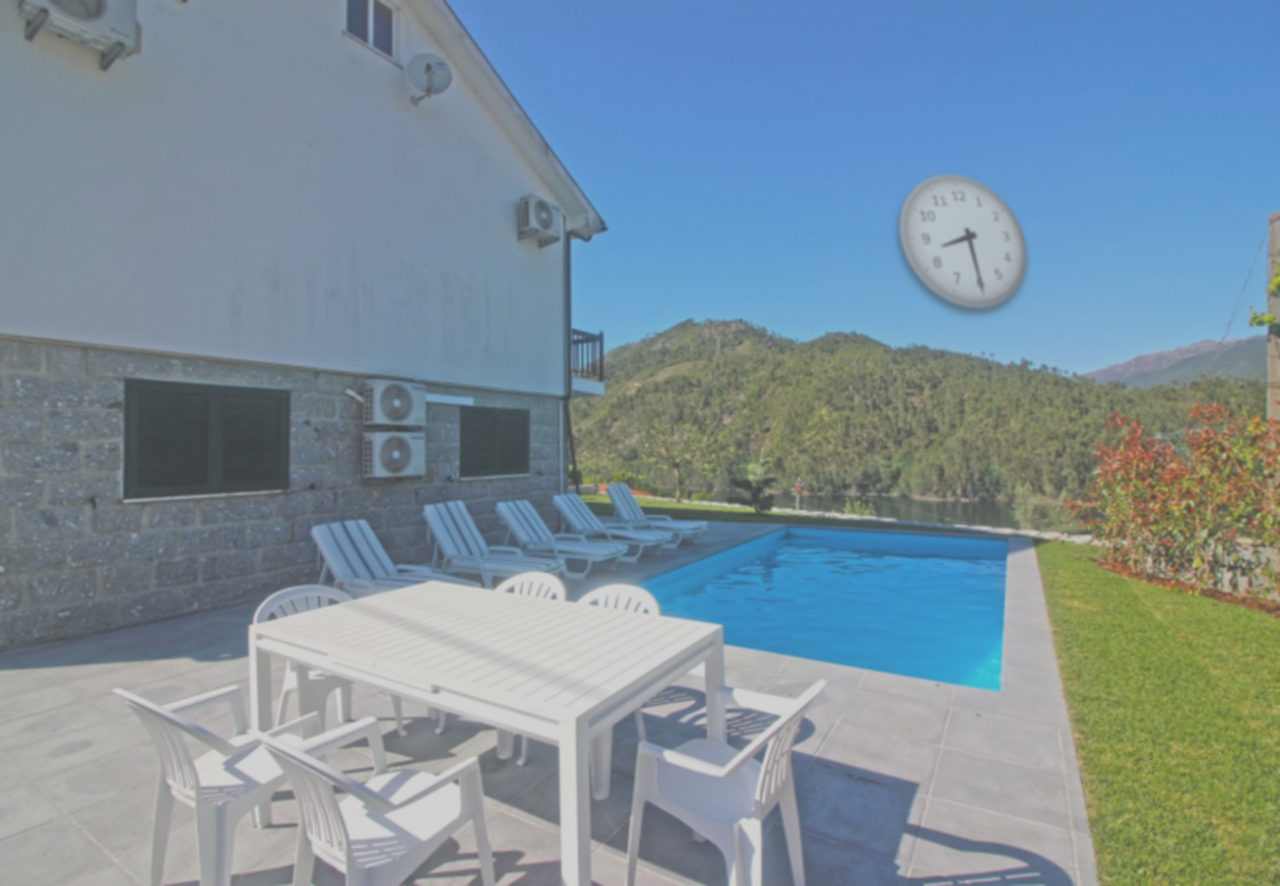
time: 8:30
